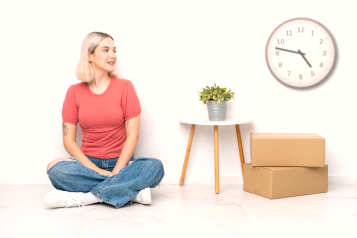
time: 4:47
